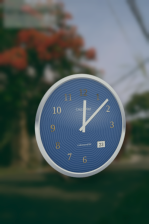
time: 12:08
